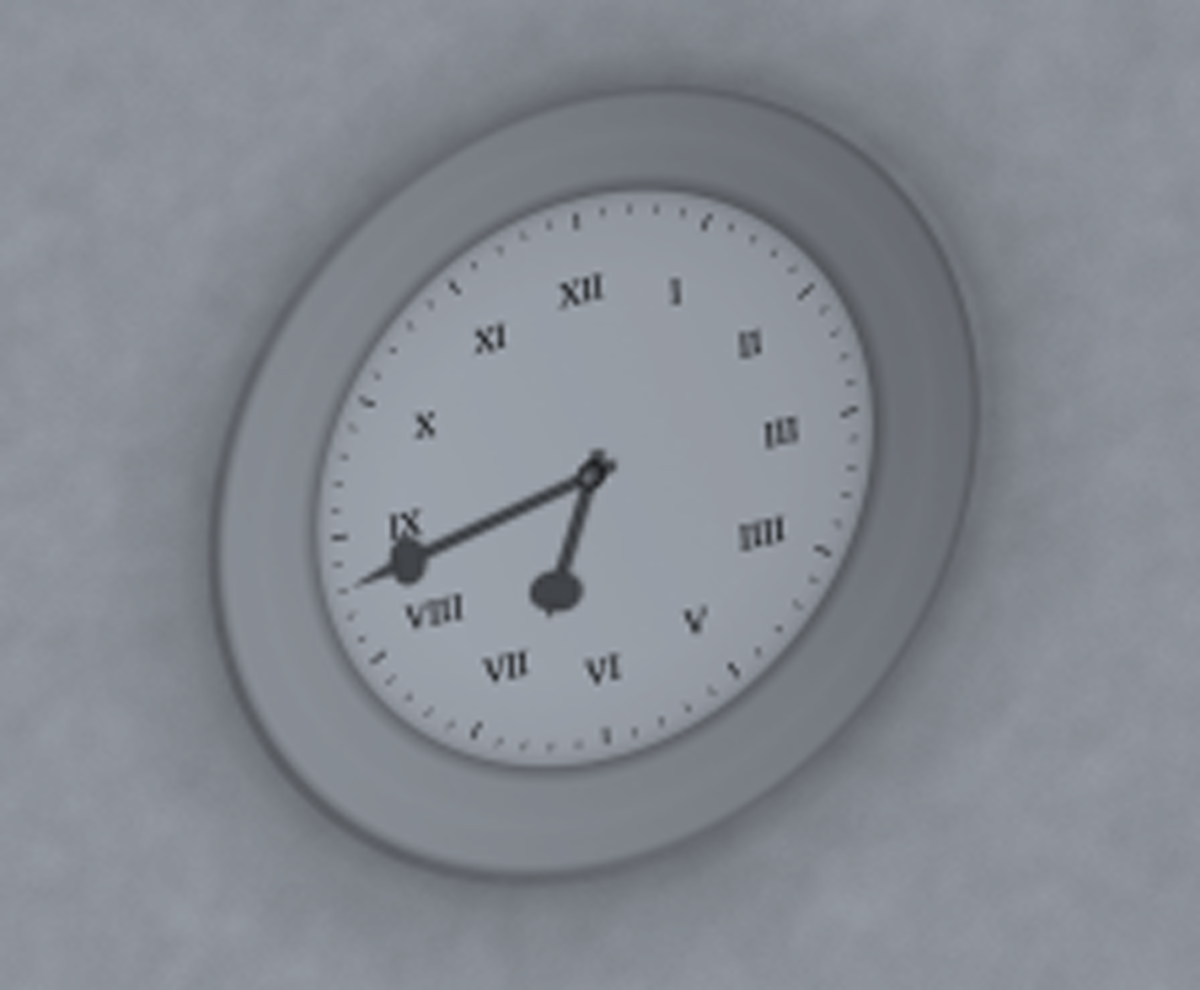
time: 6:43
